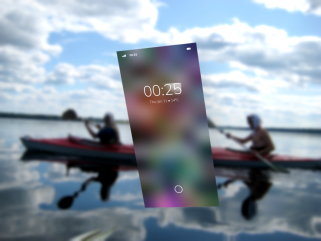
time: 0:25
